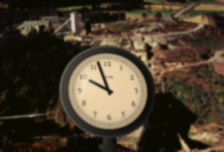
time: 9:57
